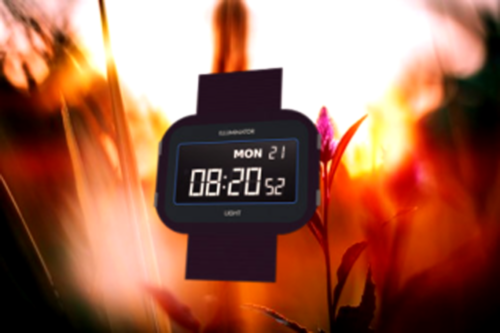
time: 8:20:52
